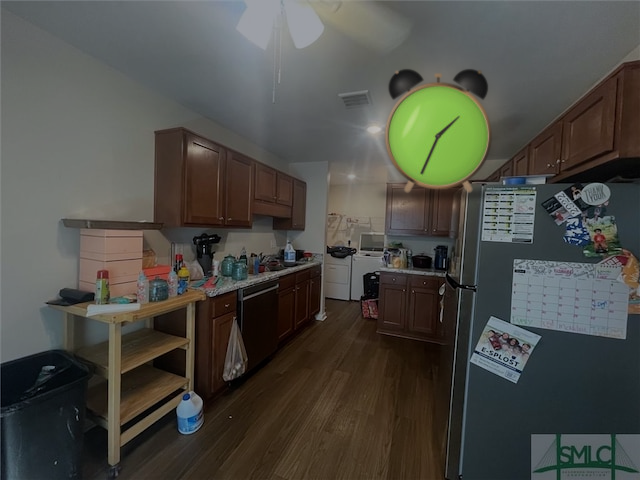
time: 1:34
